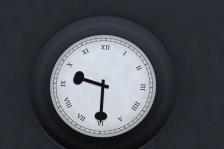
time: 9:30
